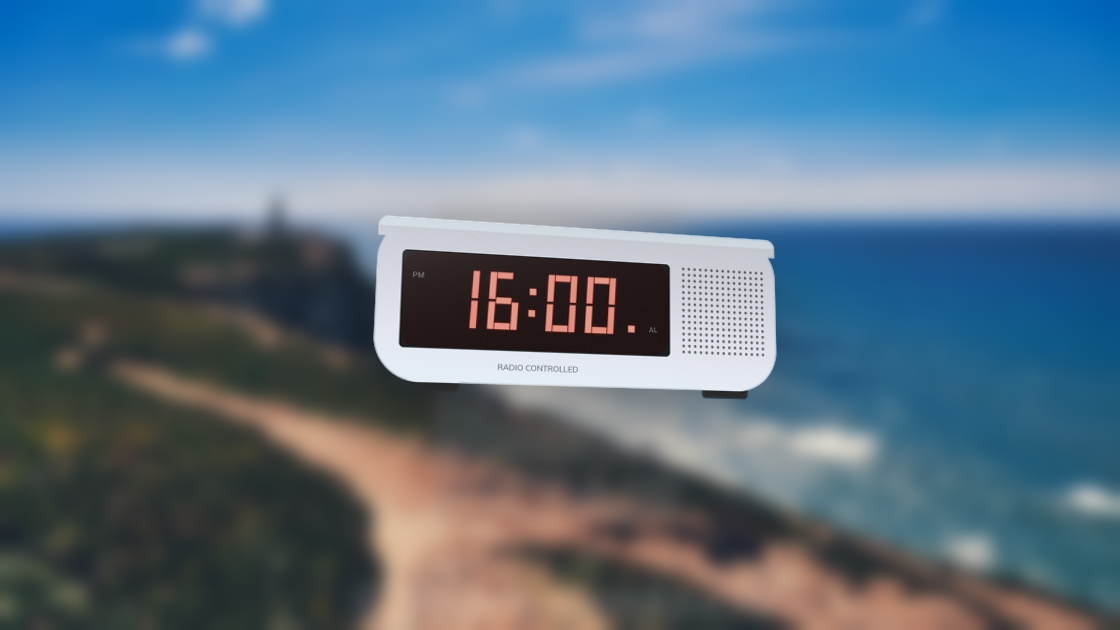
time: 16:00
